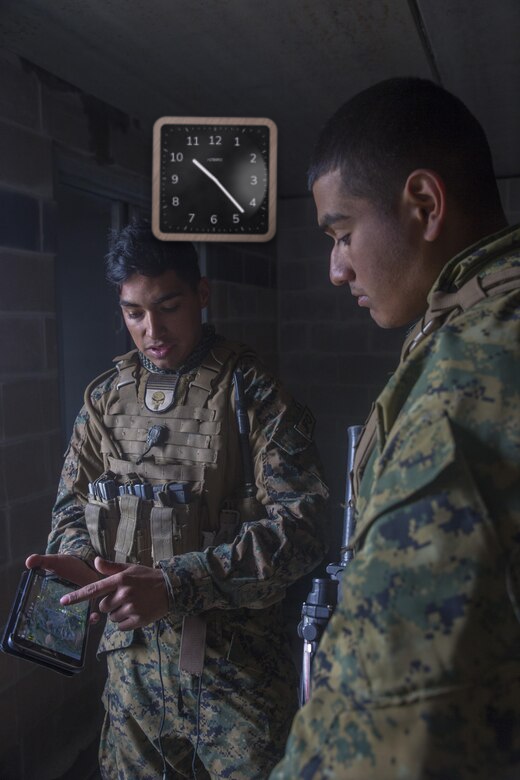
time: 10:23
